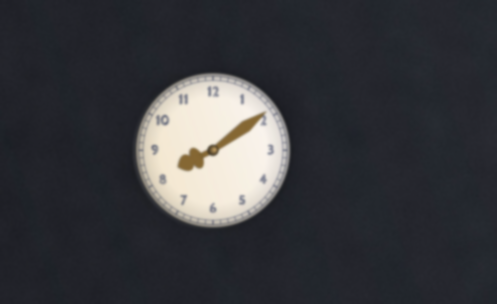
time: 8:09
